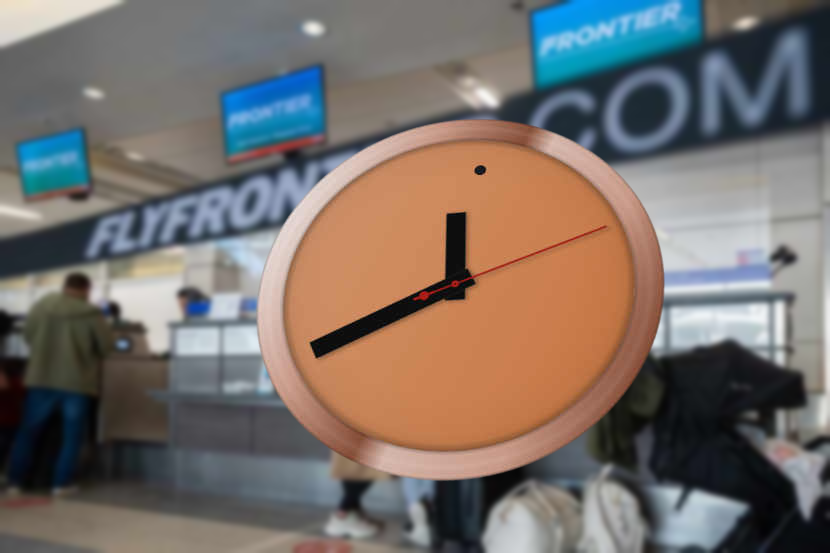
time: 11:39:10
